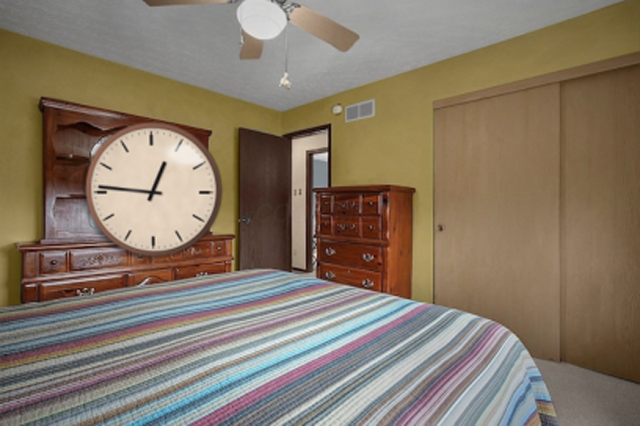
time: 12:46
